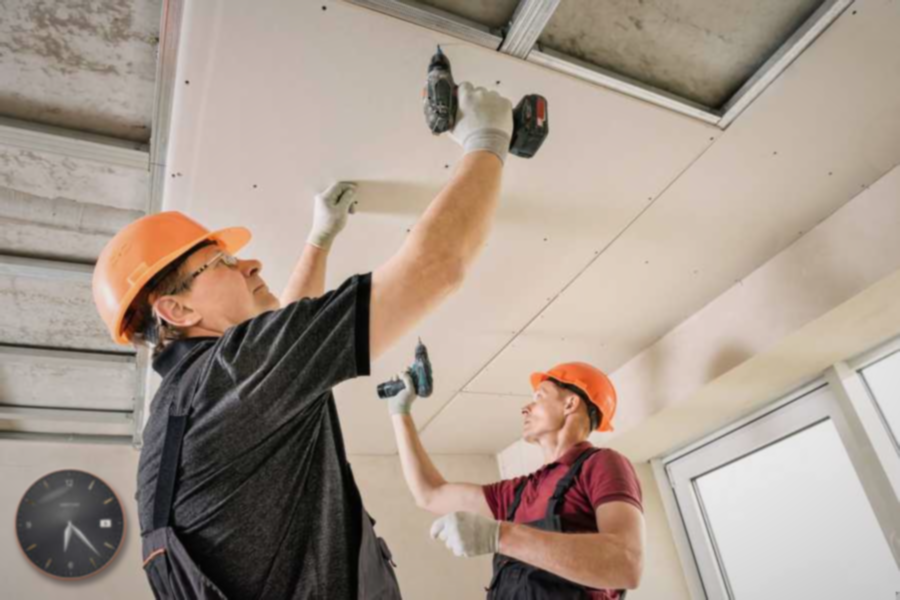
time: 6:23
